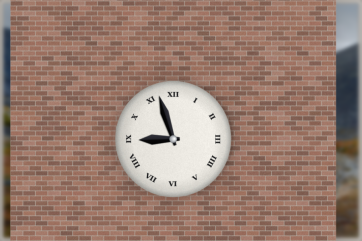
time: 8:57
